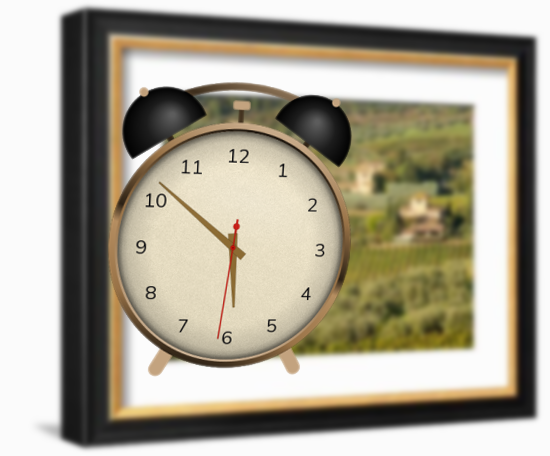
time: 5:51:31
